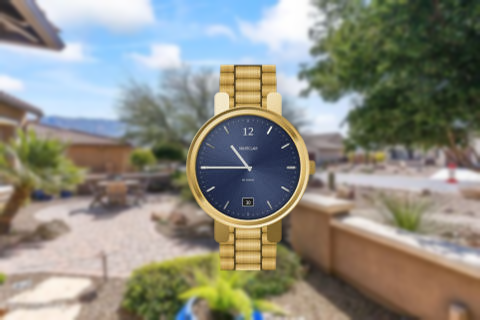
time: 10:45
